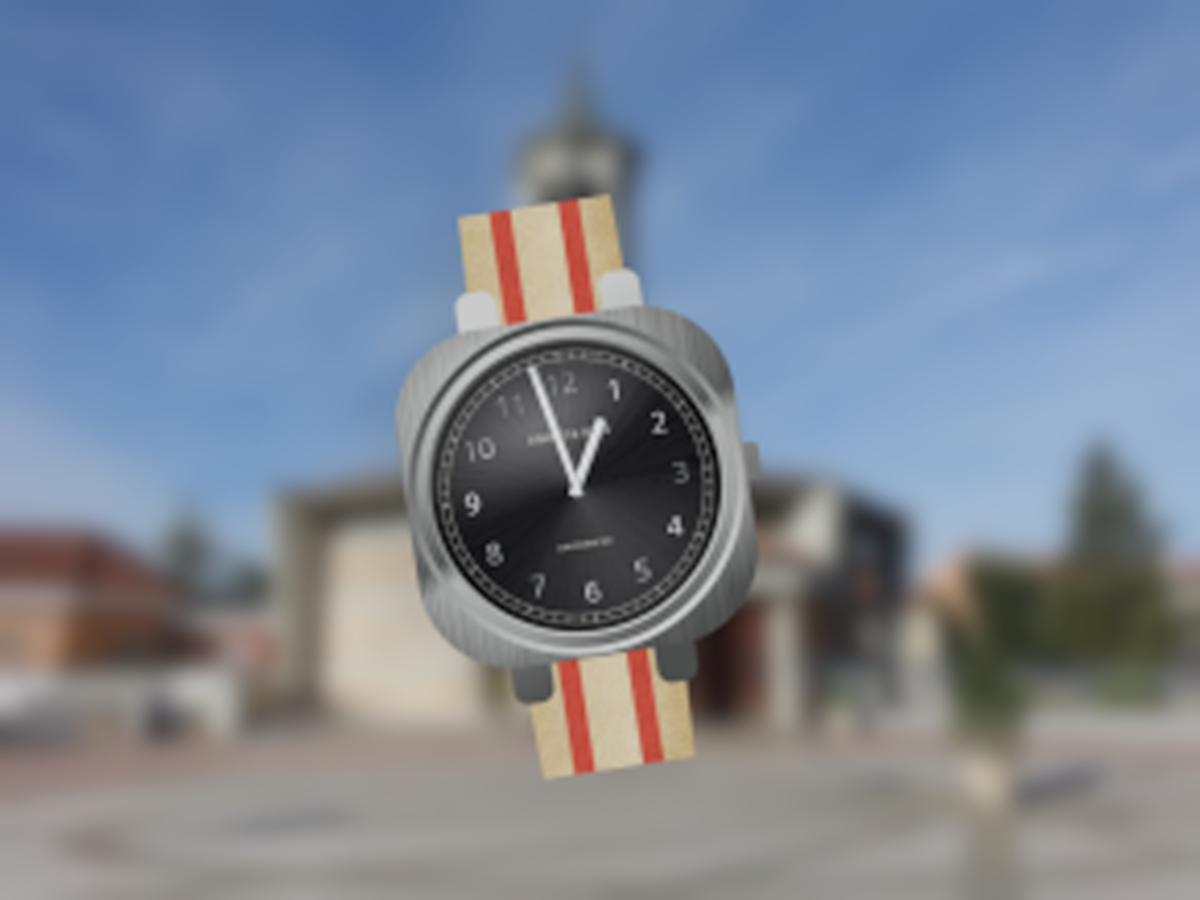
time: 12:58
